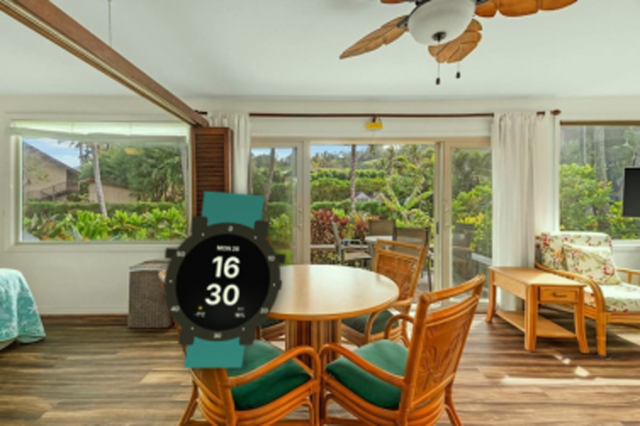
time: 16:30
